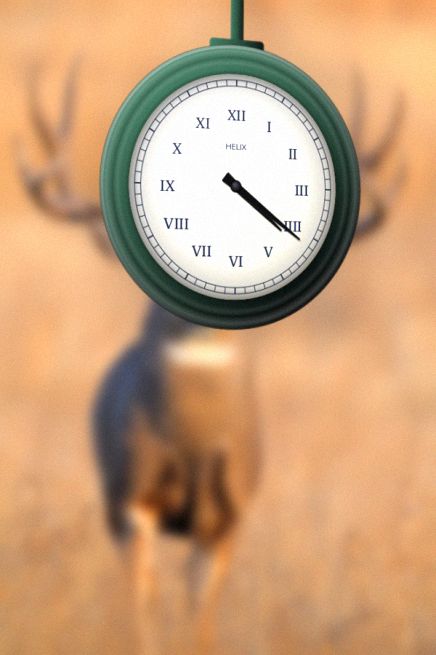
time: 4:21
